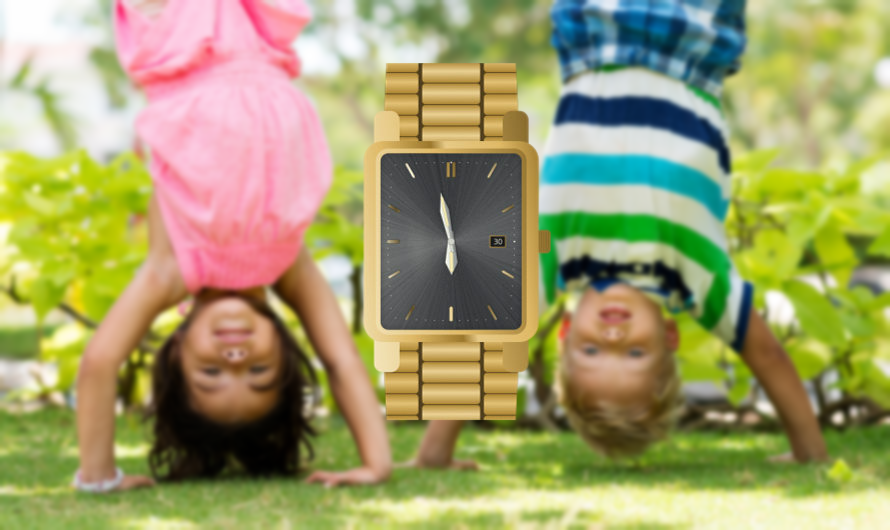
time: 5:58
